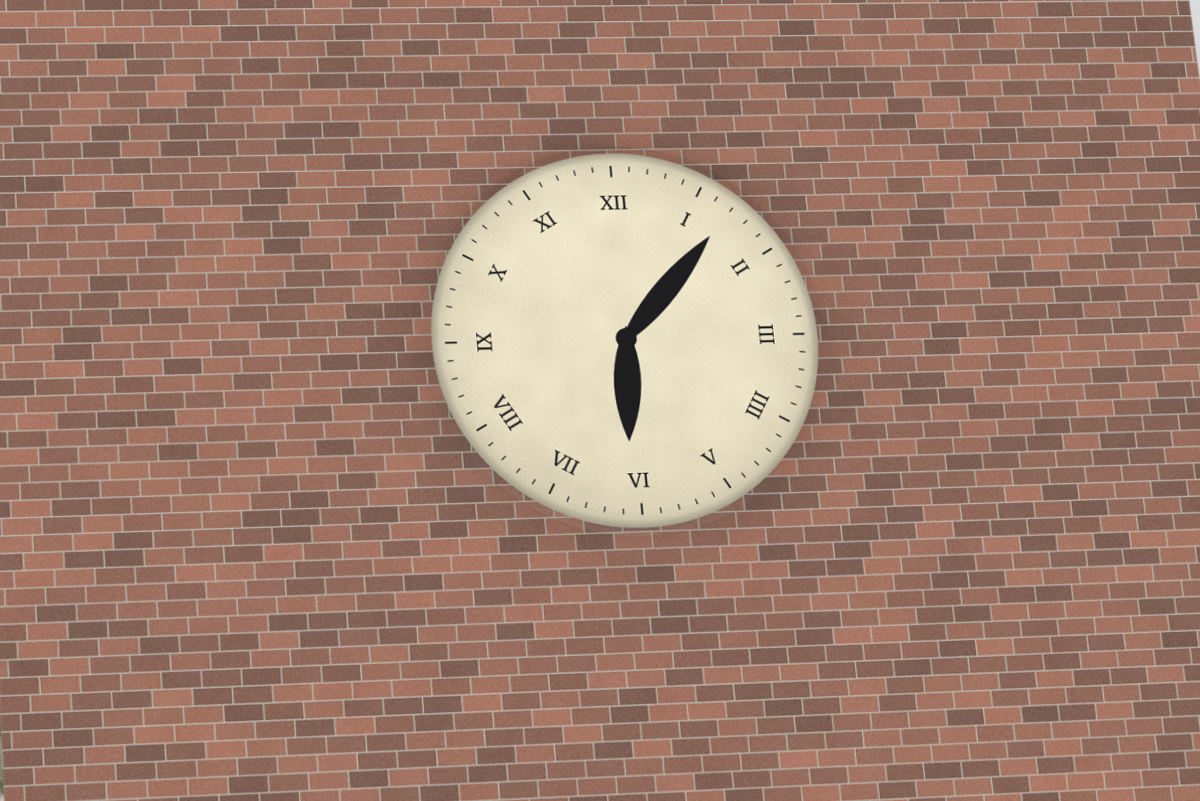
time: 6:07
